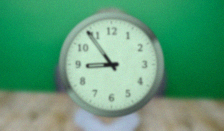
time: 8:54
